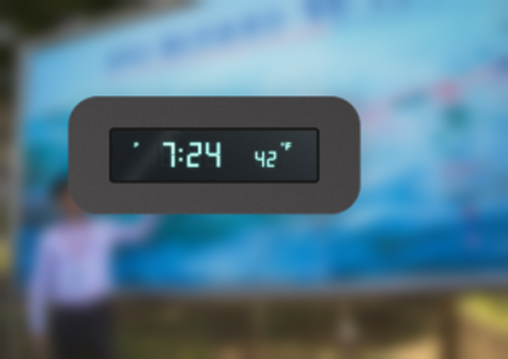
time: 7:24
